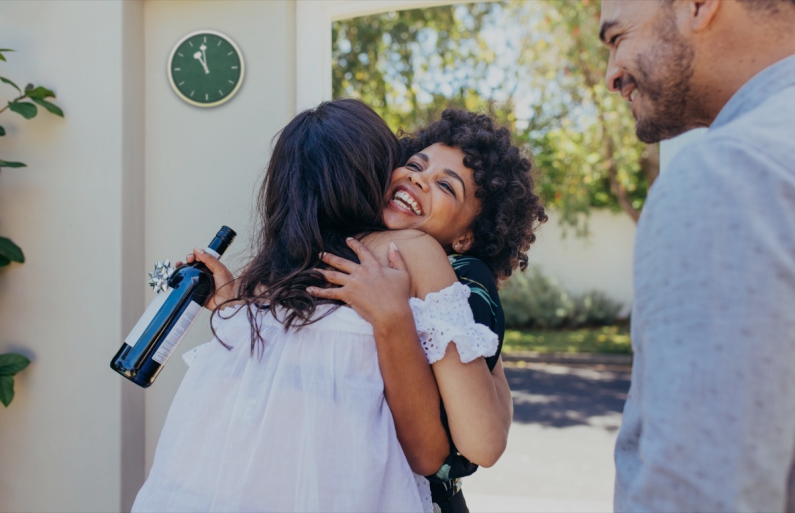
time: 10:59
